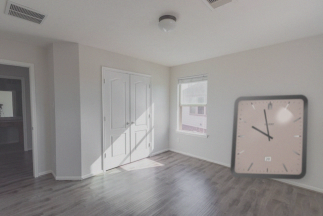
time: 9:58
